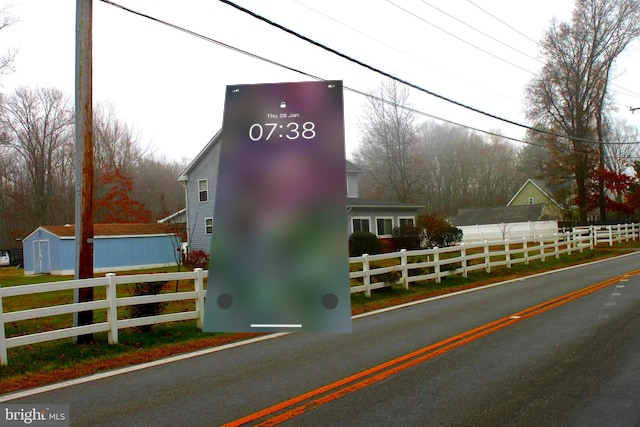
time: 7:38
